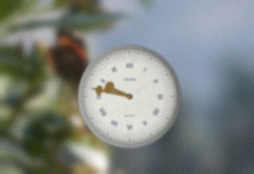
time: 9:47
